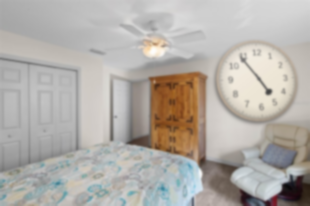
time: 4:54
